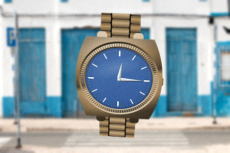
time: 12:15
